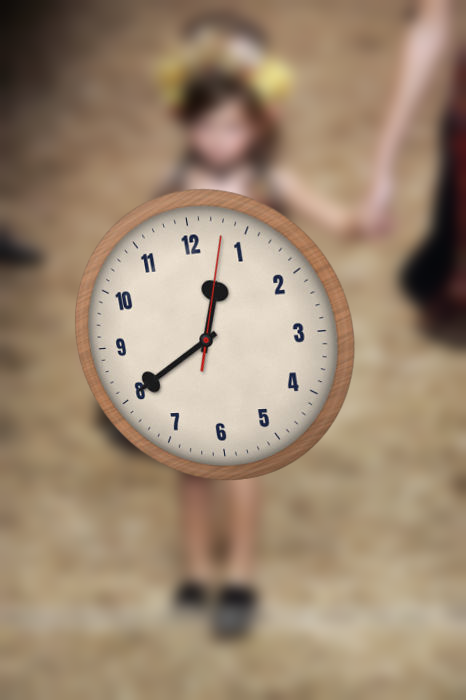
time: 12:40:03
